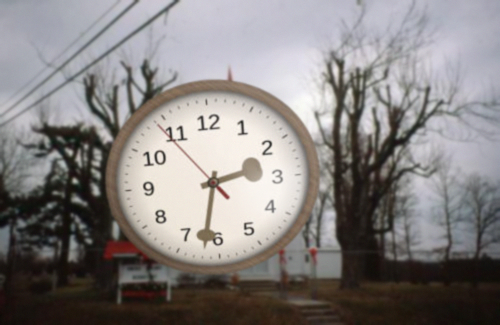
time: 2:31:54
